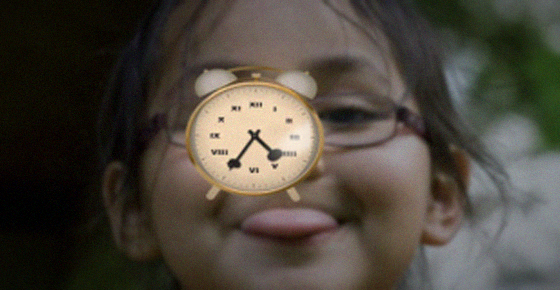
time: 4:35
